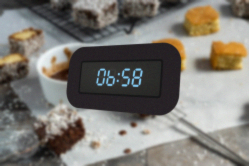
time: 6:58
